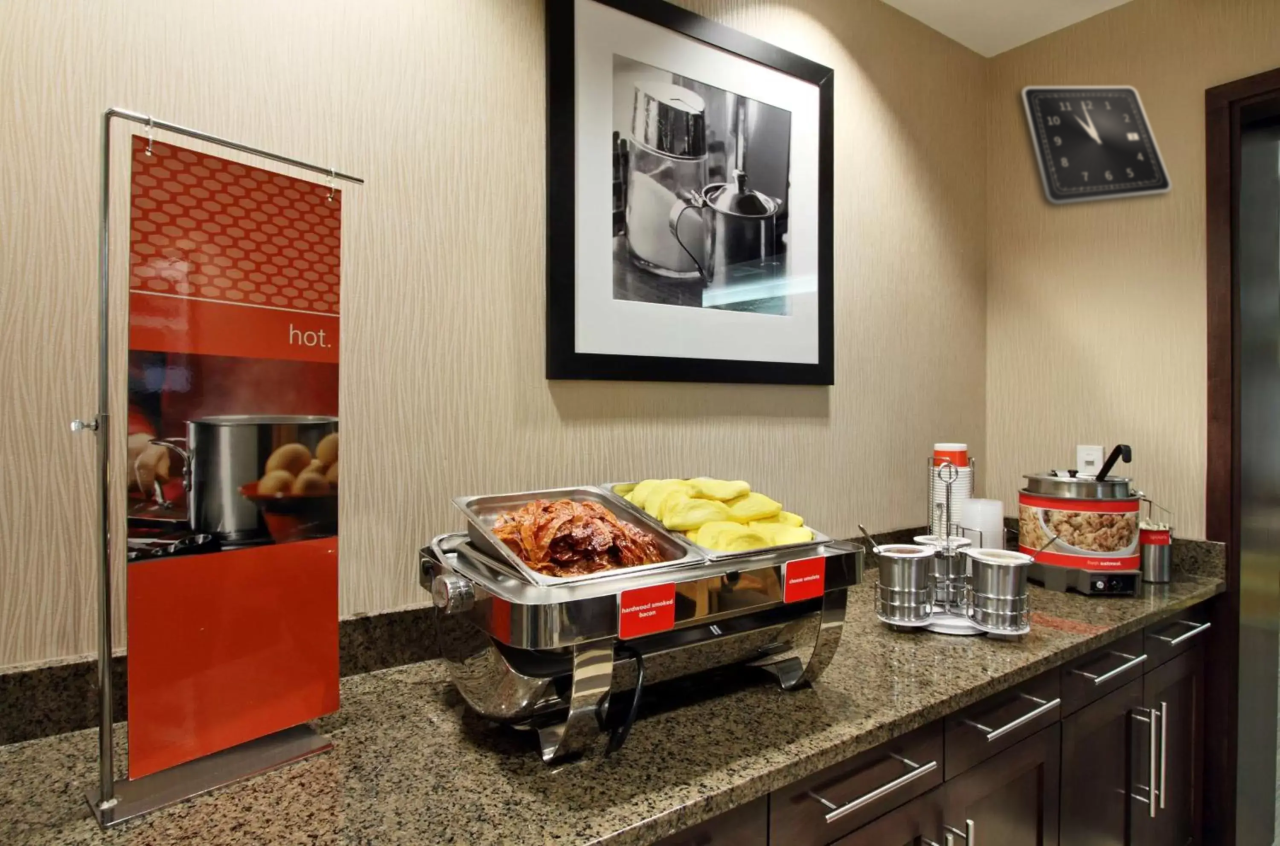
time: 10:59
